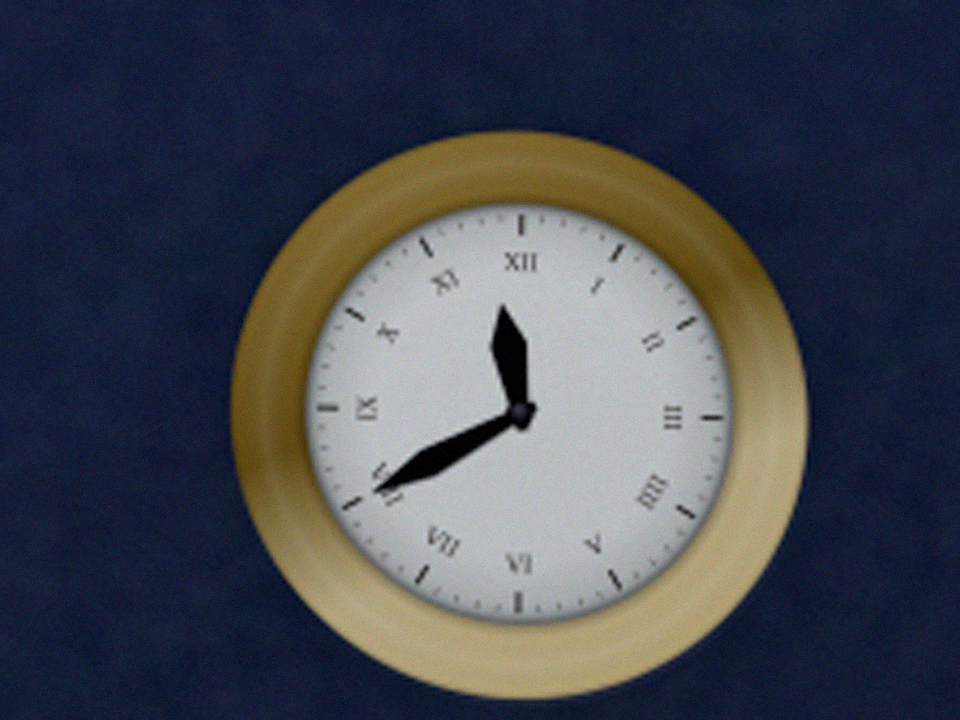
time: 11:40
